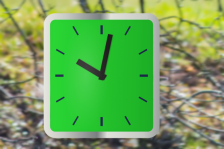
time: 10:02
